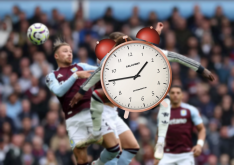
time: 1:46
